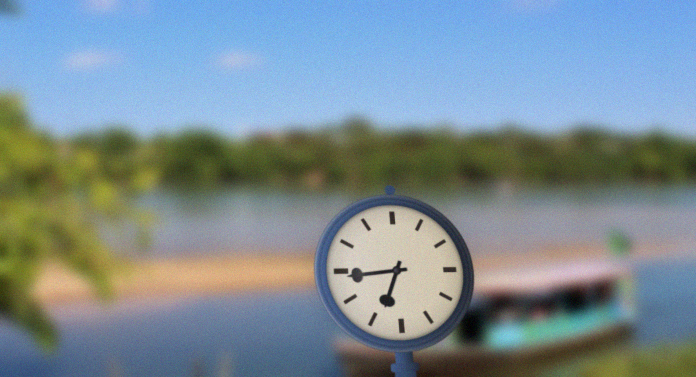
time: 6:44
